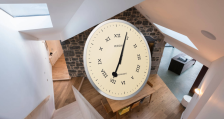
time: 7:04
